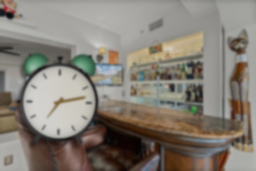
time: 7:13
